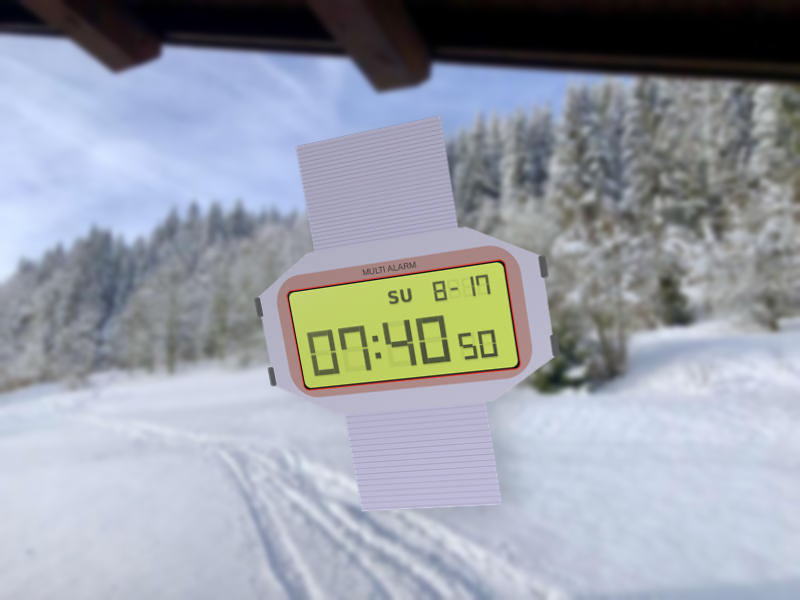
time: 7:40:50
